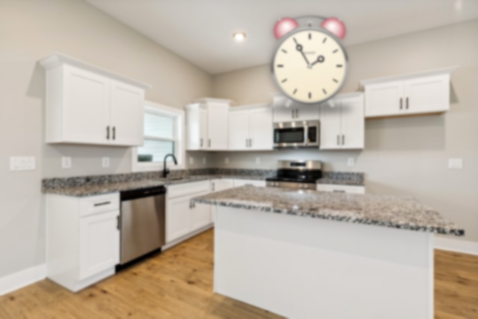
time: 1:55
